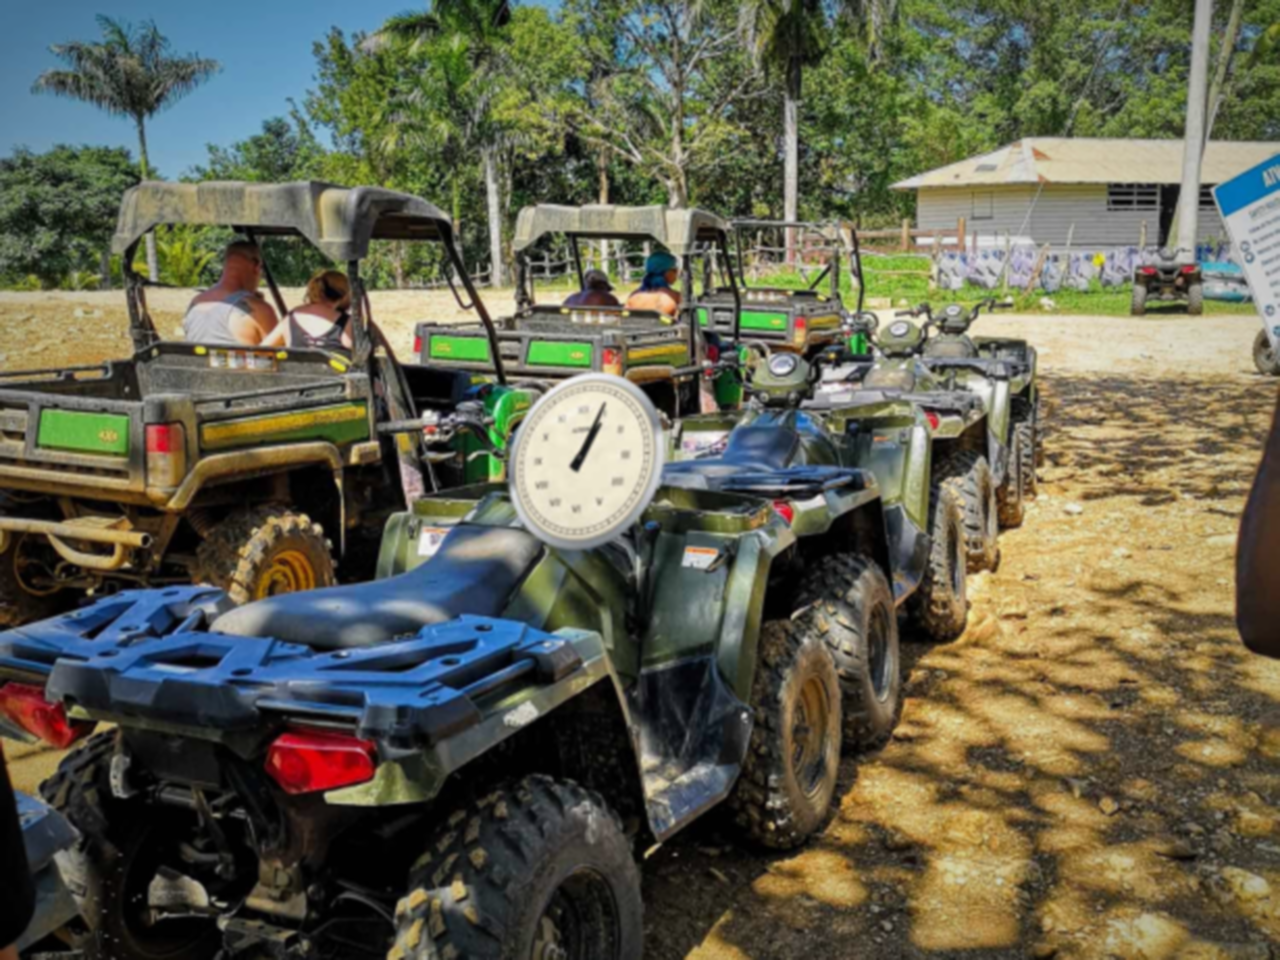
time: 1:04
